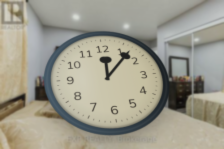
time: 12:07
